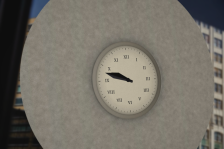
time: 9:48
